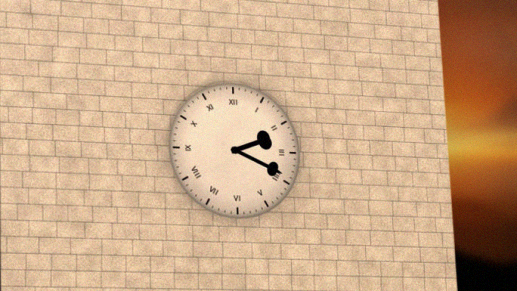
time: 2:19
